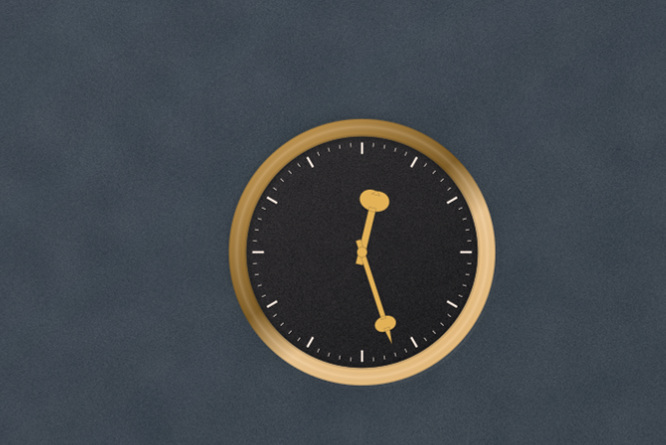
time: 12:27
